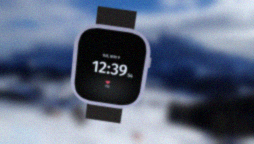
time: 12:39
